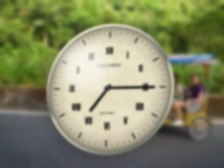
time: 7:15
